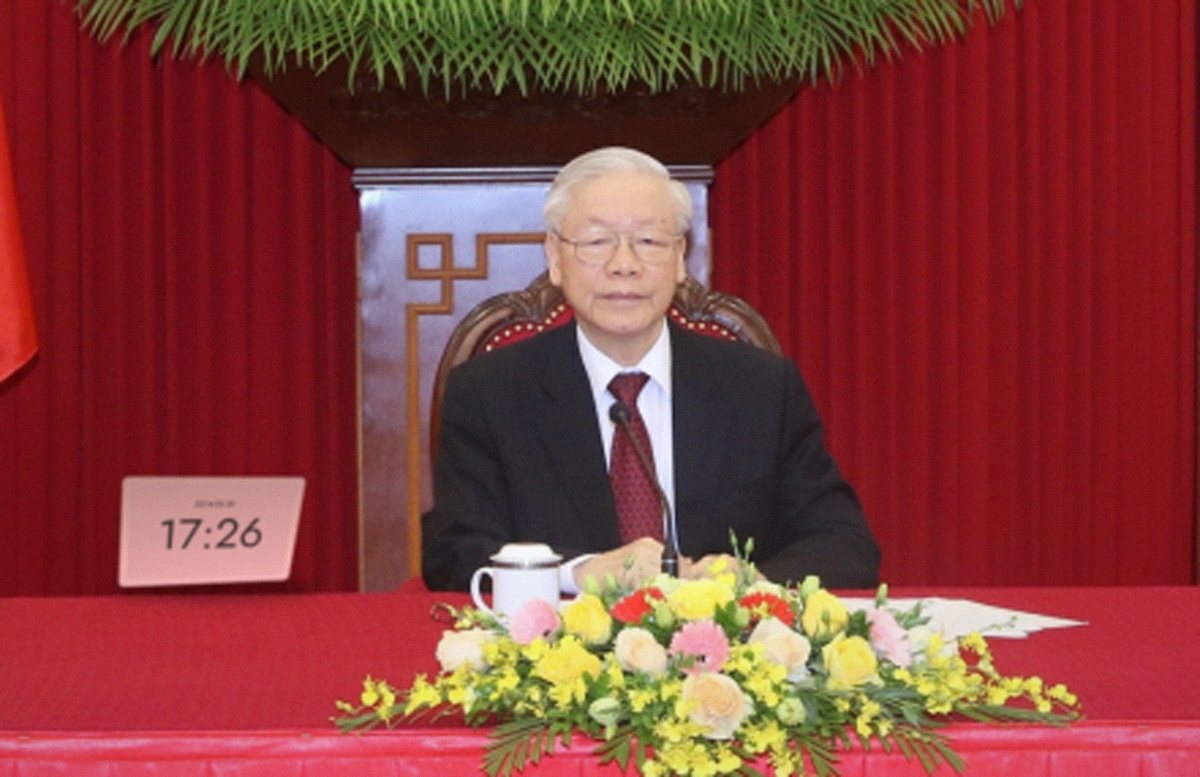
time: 17:26
